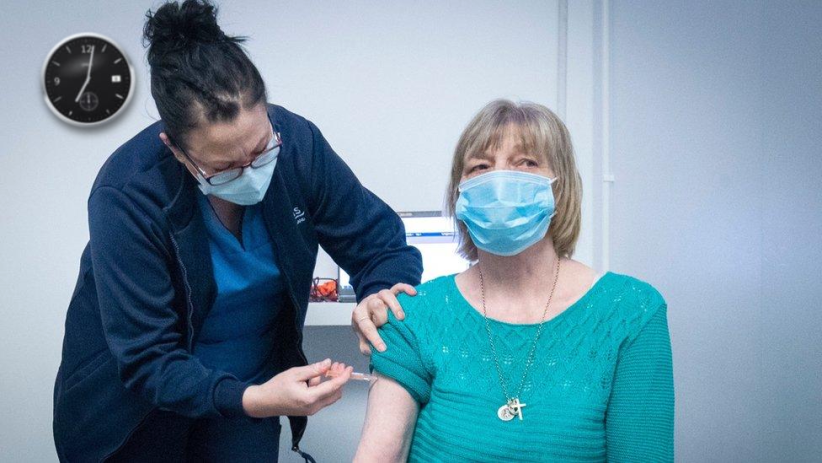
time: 7:02
